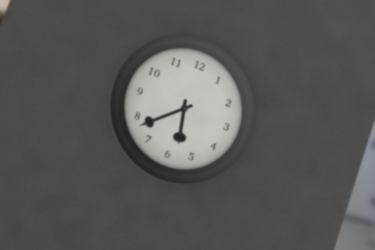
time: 5:38
